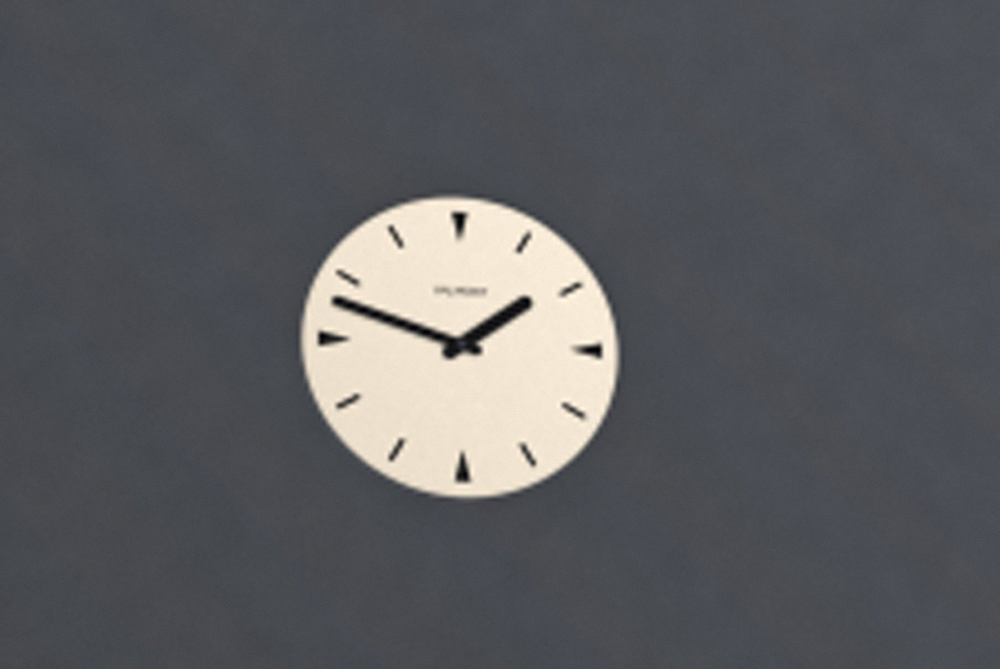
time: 1:48
